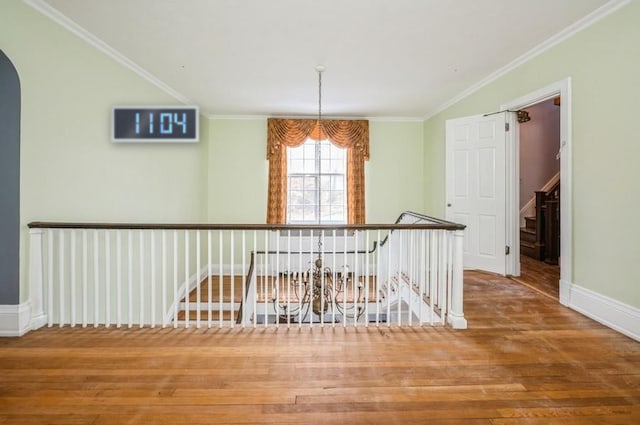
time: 11:04
